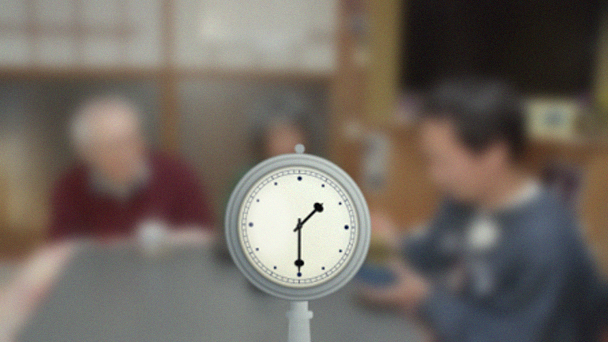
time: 1:30
